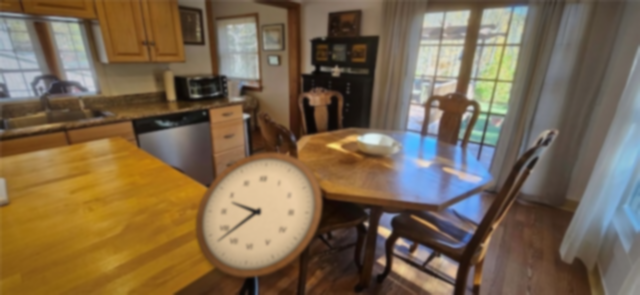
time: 9:38
